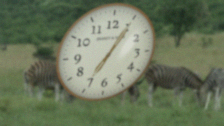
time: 7:05
